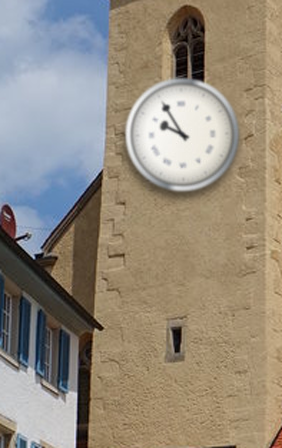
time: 9:55
